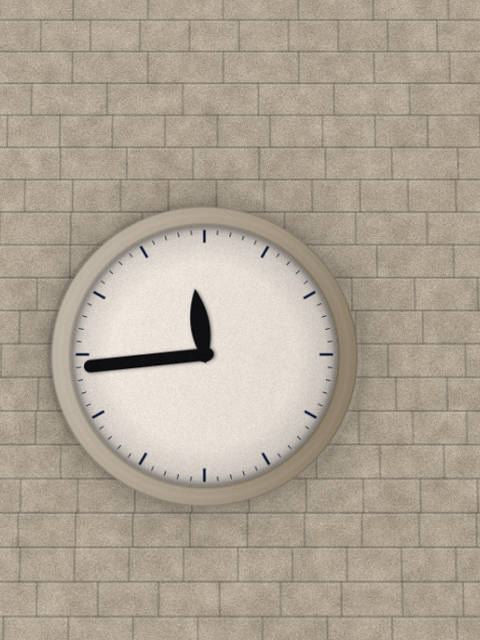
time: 11:44
